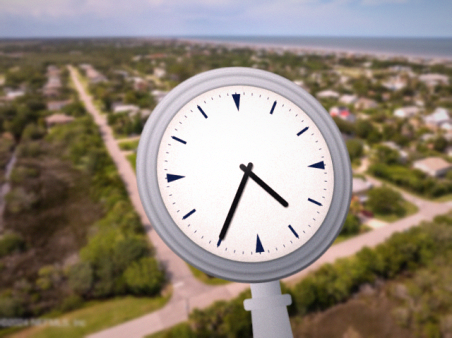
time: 4:35
